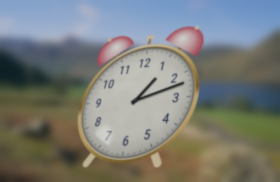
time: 1:12
